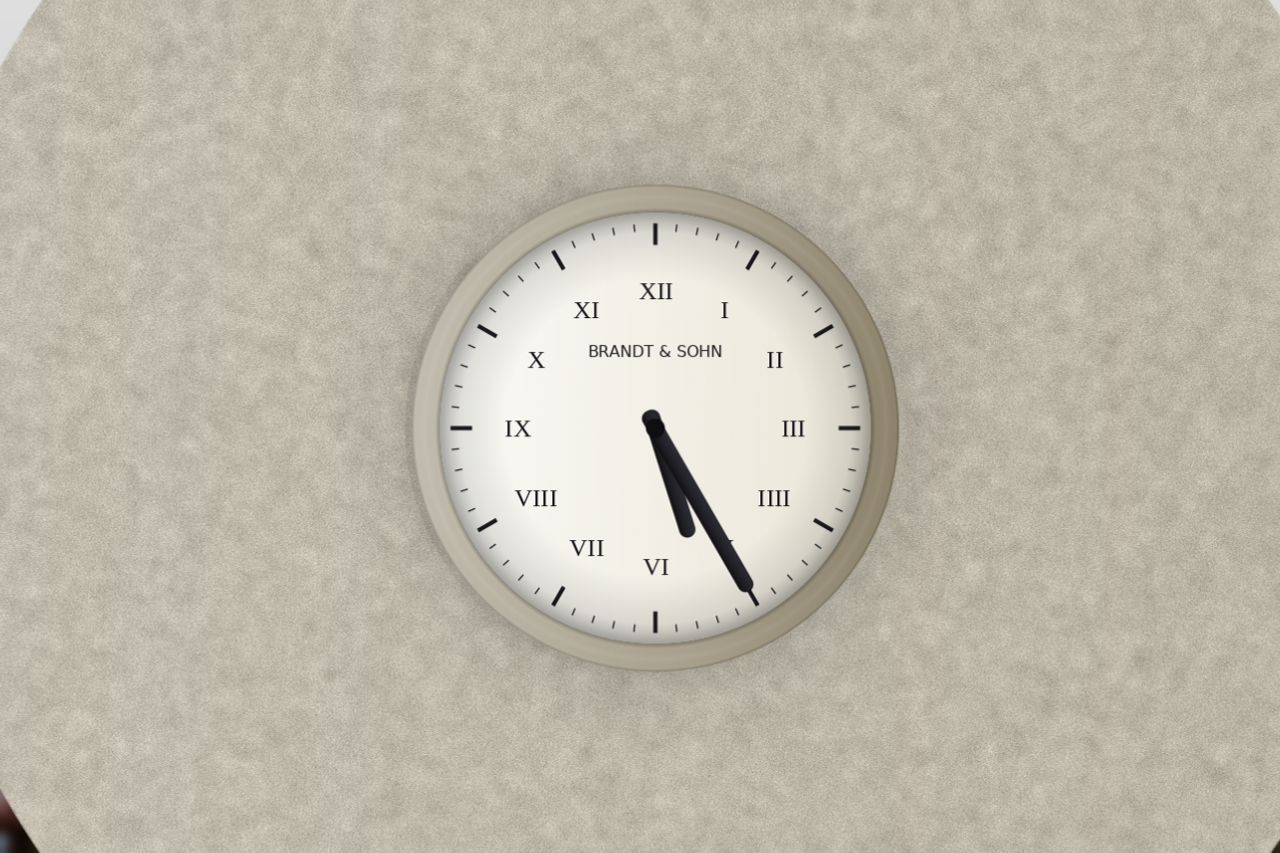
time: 5:25
